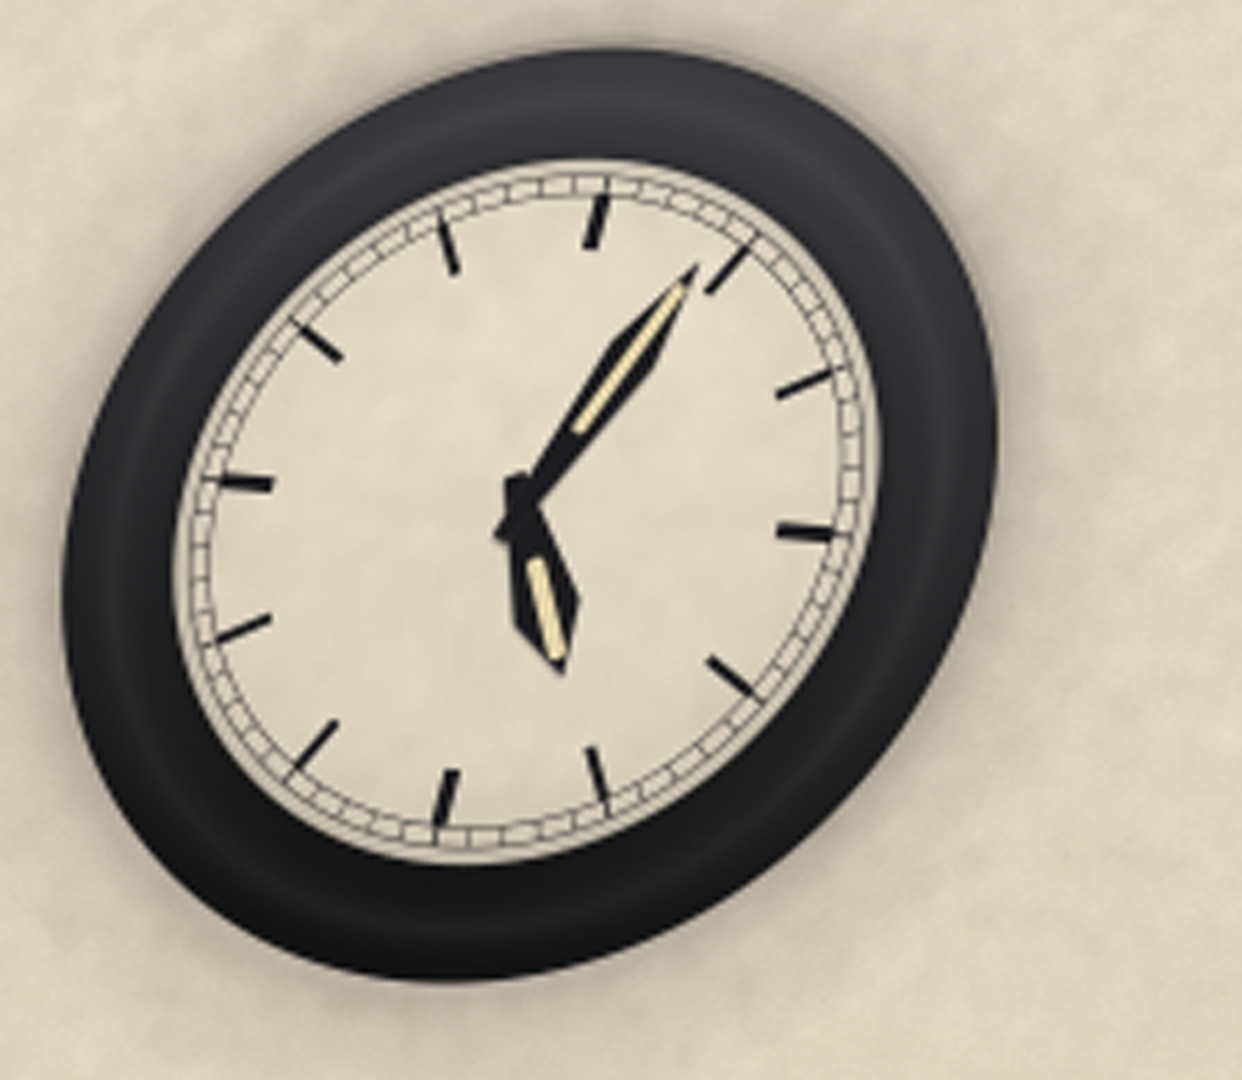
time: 5:04
